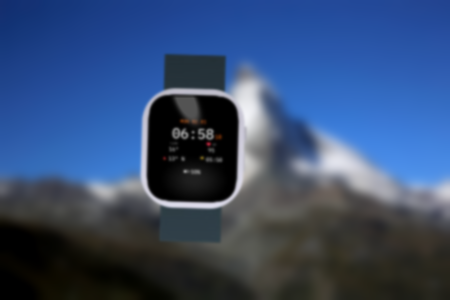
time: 6:58
